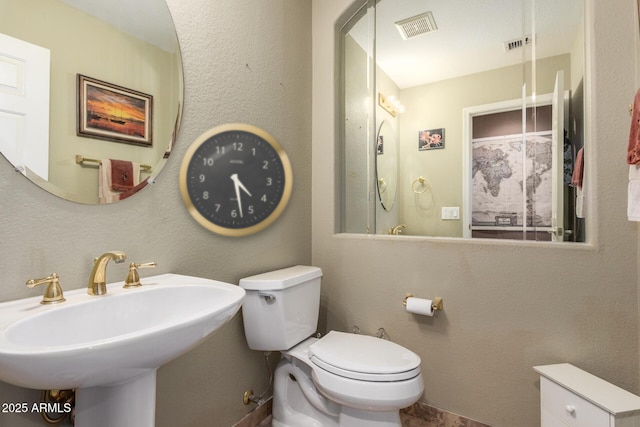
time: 4:28
